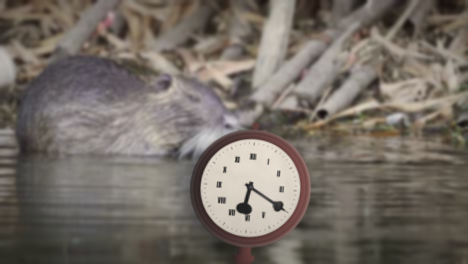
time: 6:20
